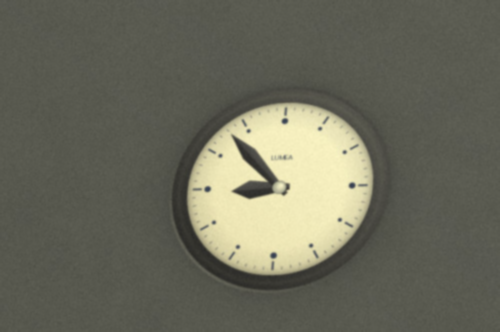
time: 8:53
